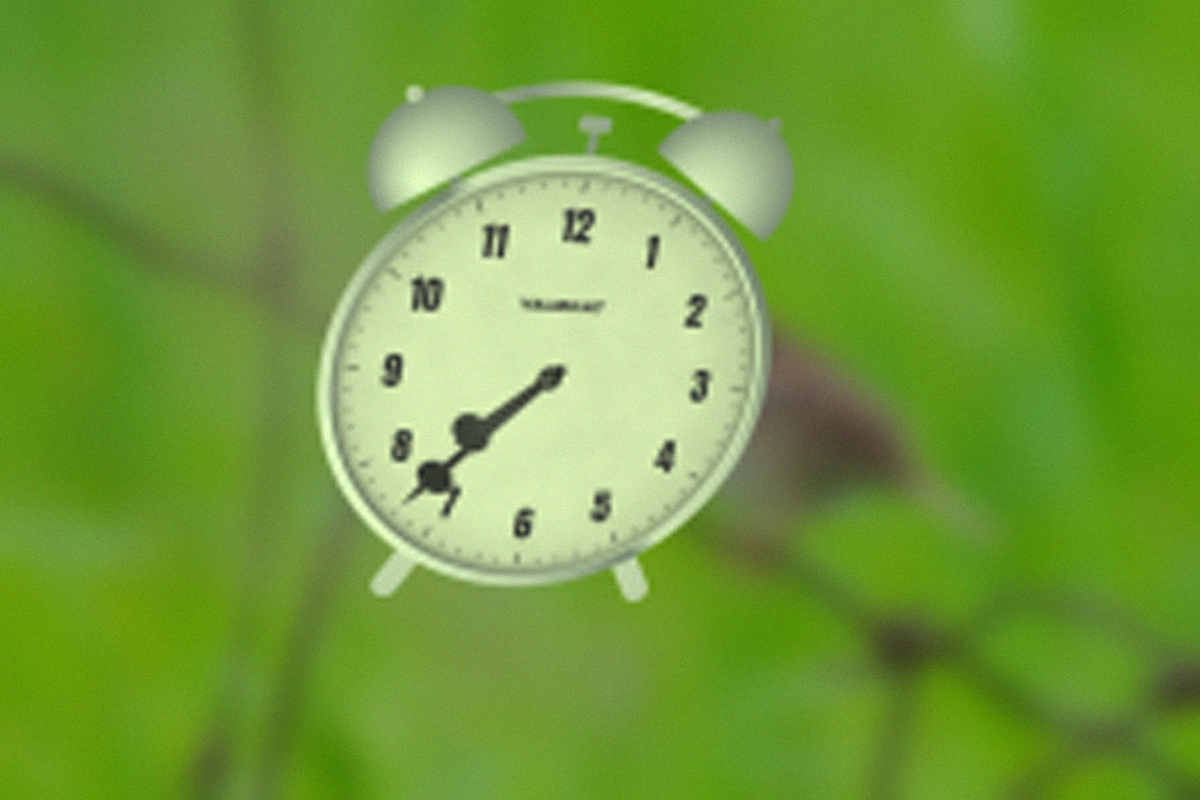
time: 7:37
